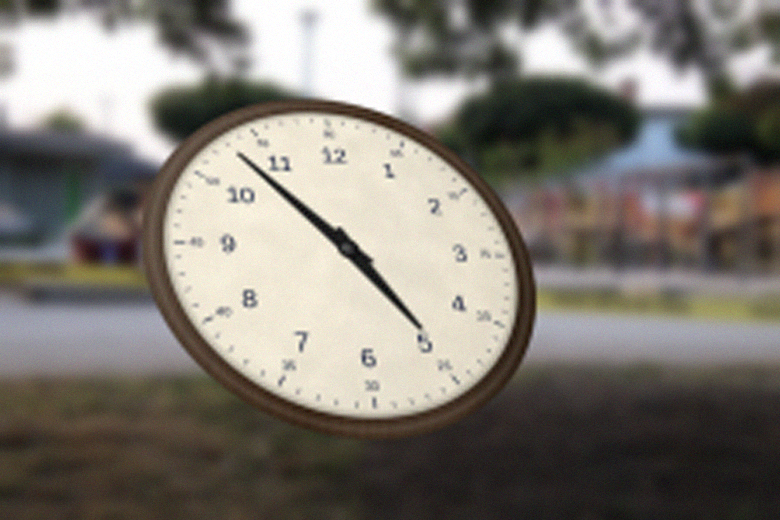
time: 4:53
